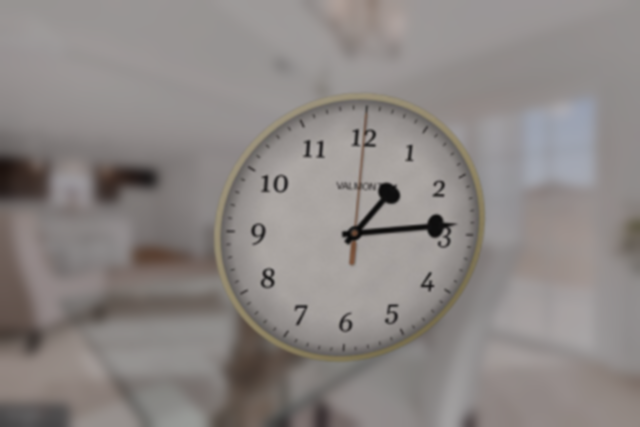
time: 1:14:00
